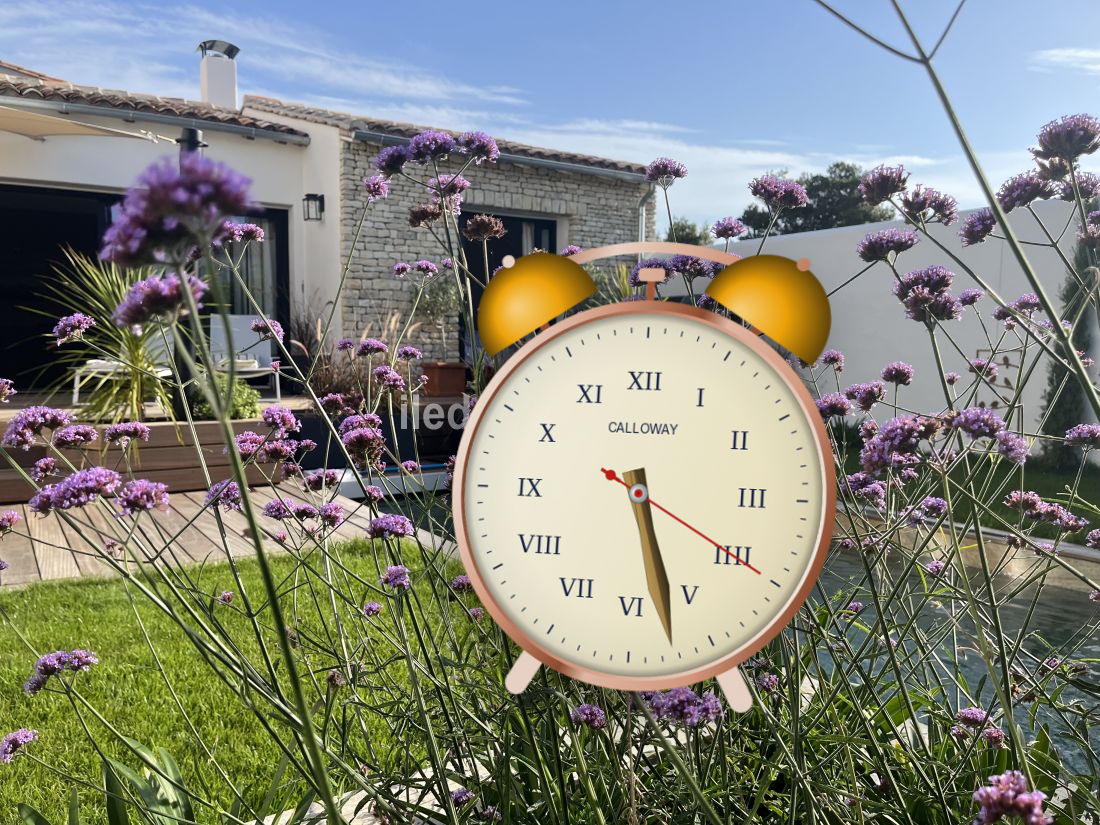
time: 5:27:20
